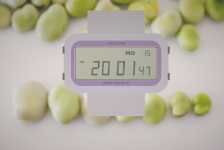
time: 20:01:47
